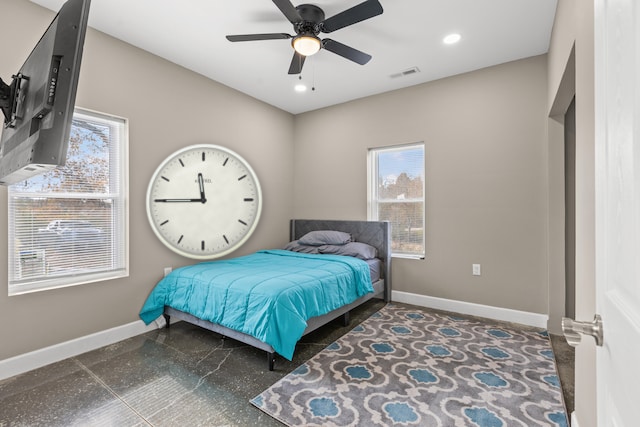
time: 11:45
